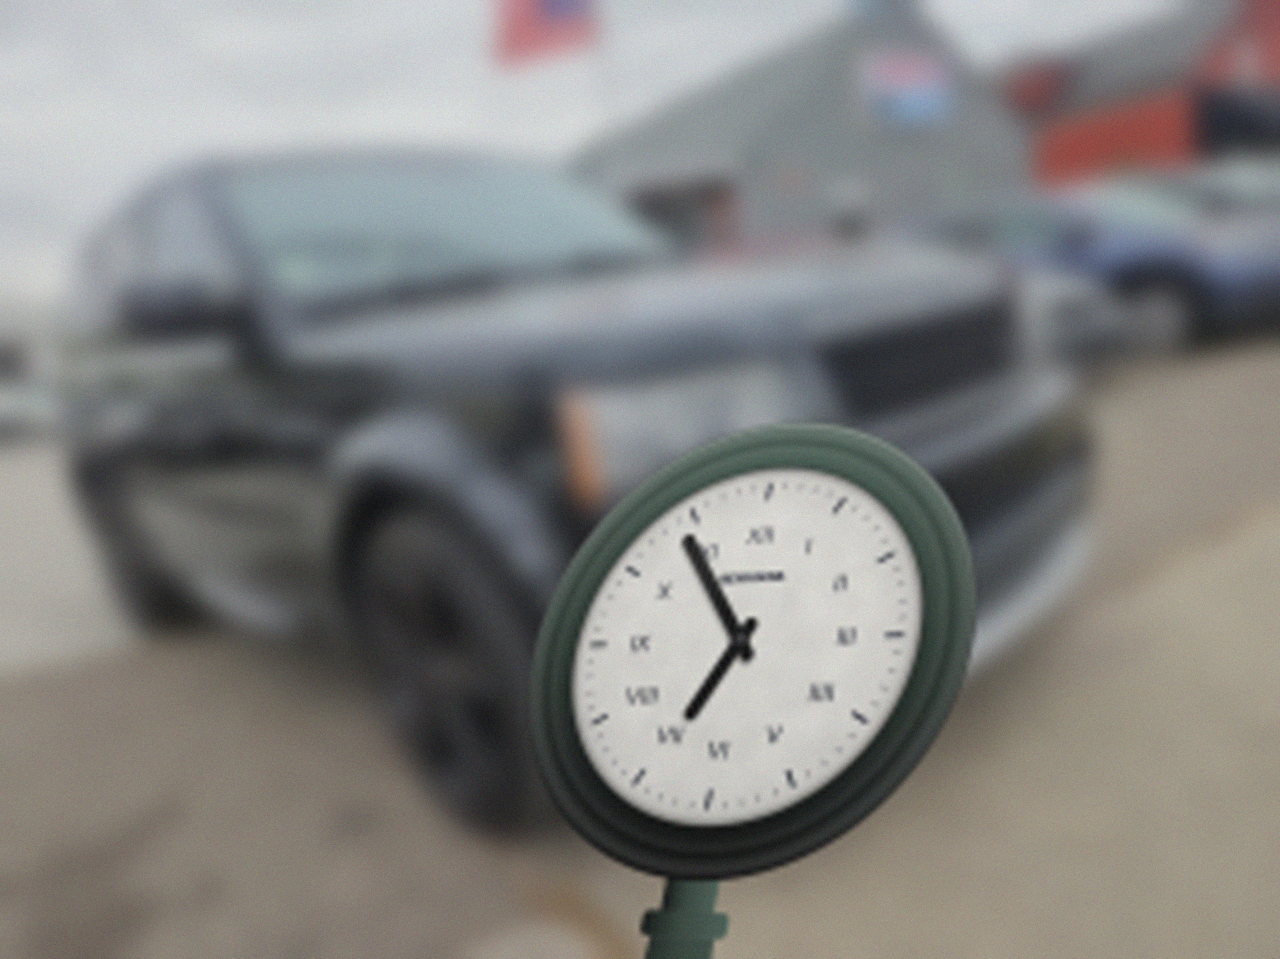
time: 6:54
